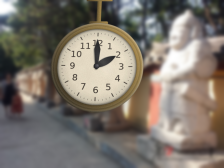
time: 2:00
